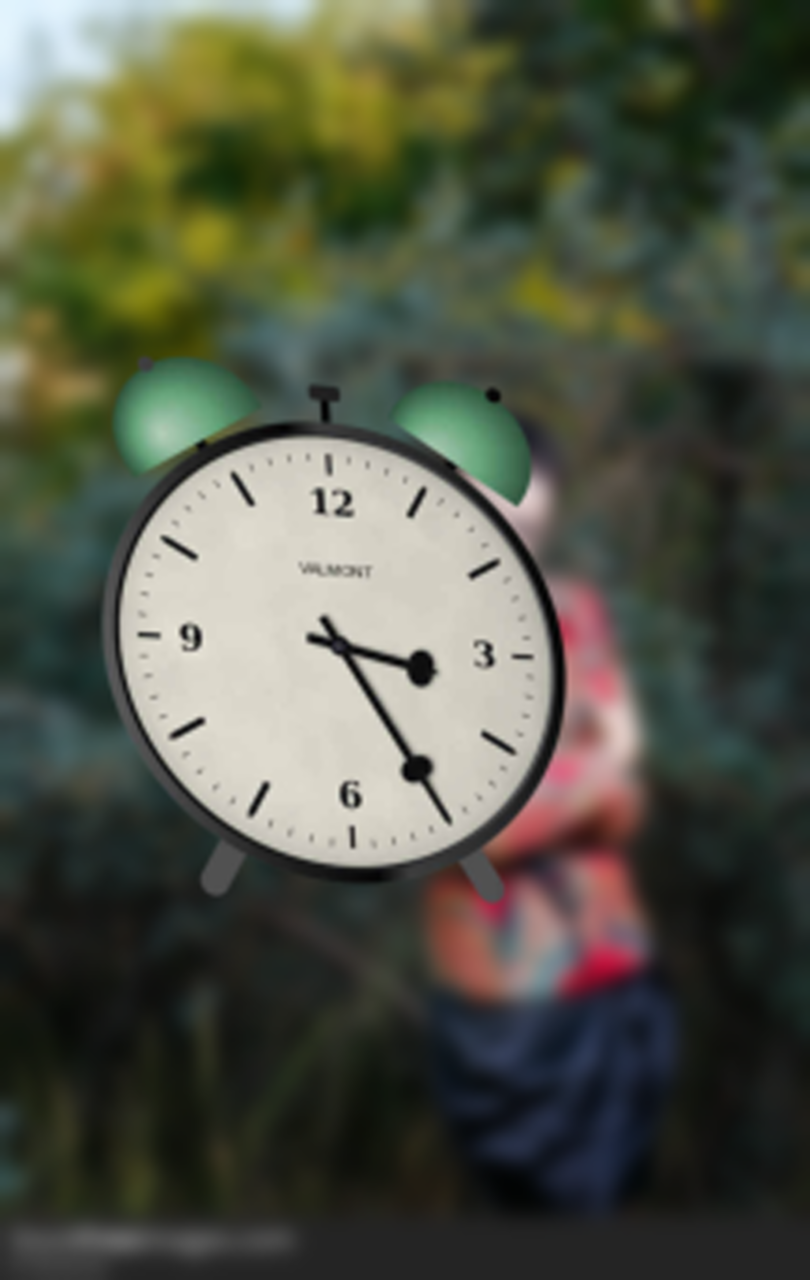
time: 3:25
